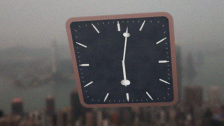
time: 6:02
